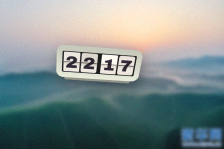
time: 22:17
